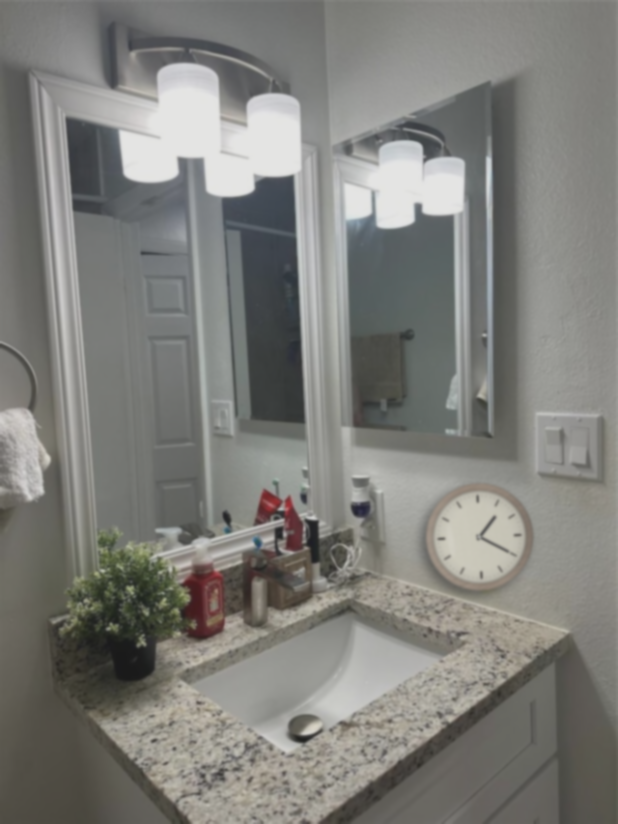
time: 1:20
